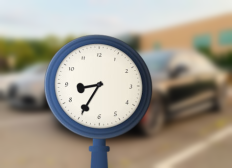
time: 8:35
